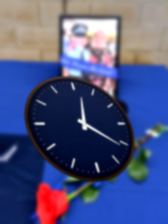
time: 12:21
